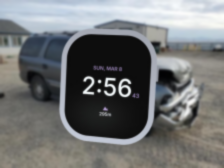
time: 2:56
